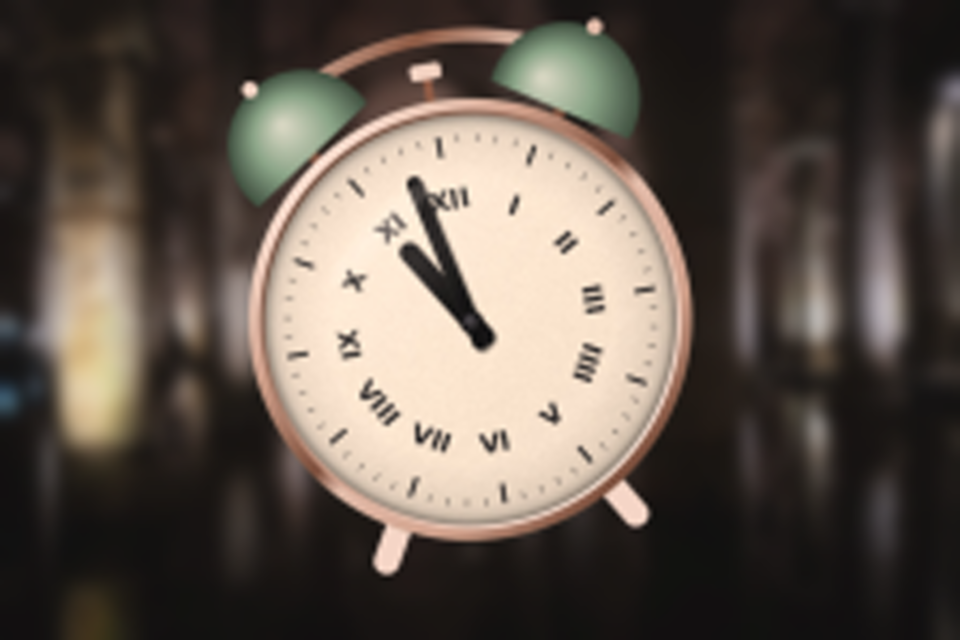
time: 10:58
